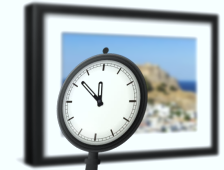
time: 11:52
